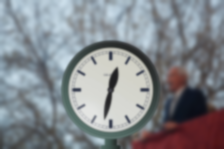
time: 12:32
